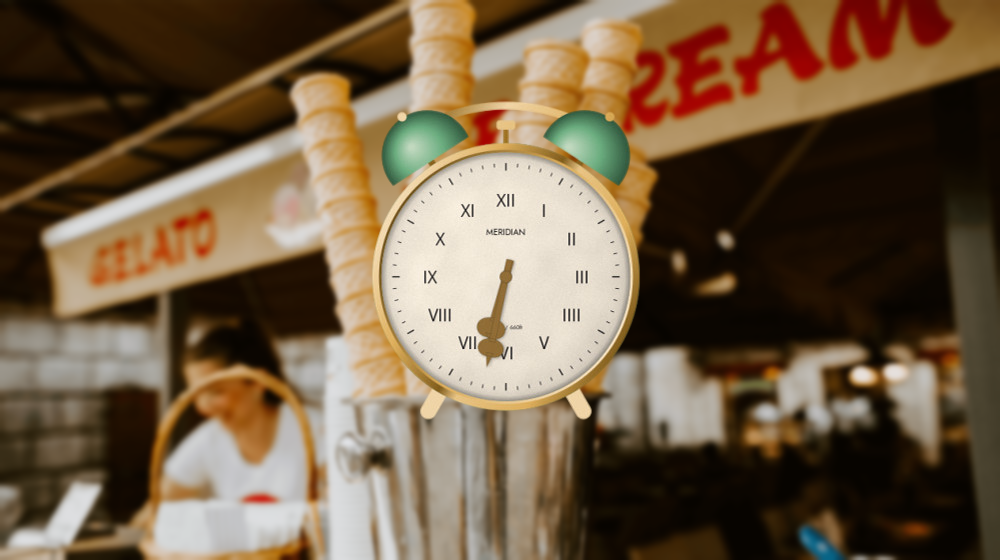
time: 6:32
